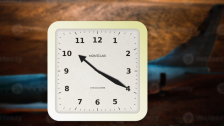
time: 10:20
